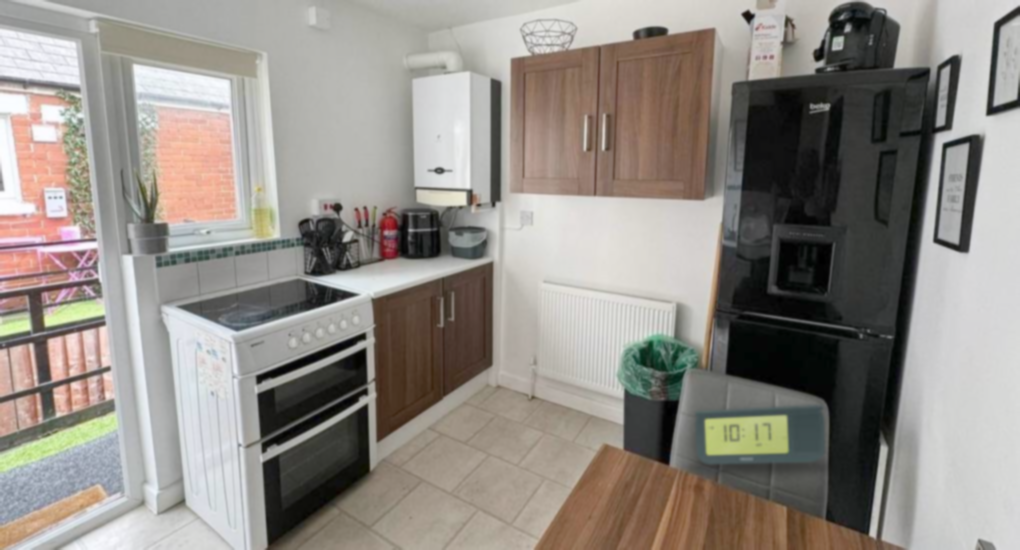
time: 10:17
